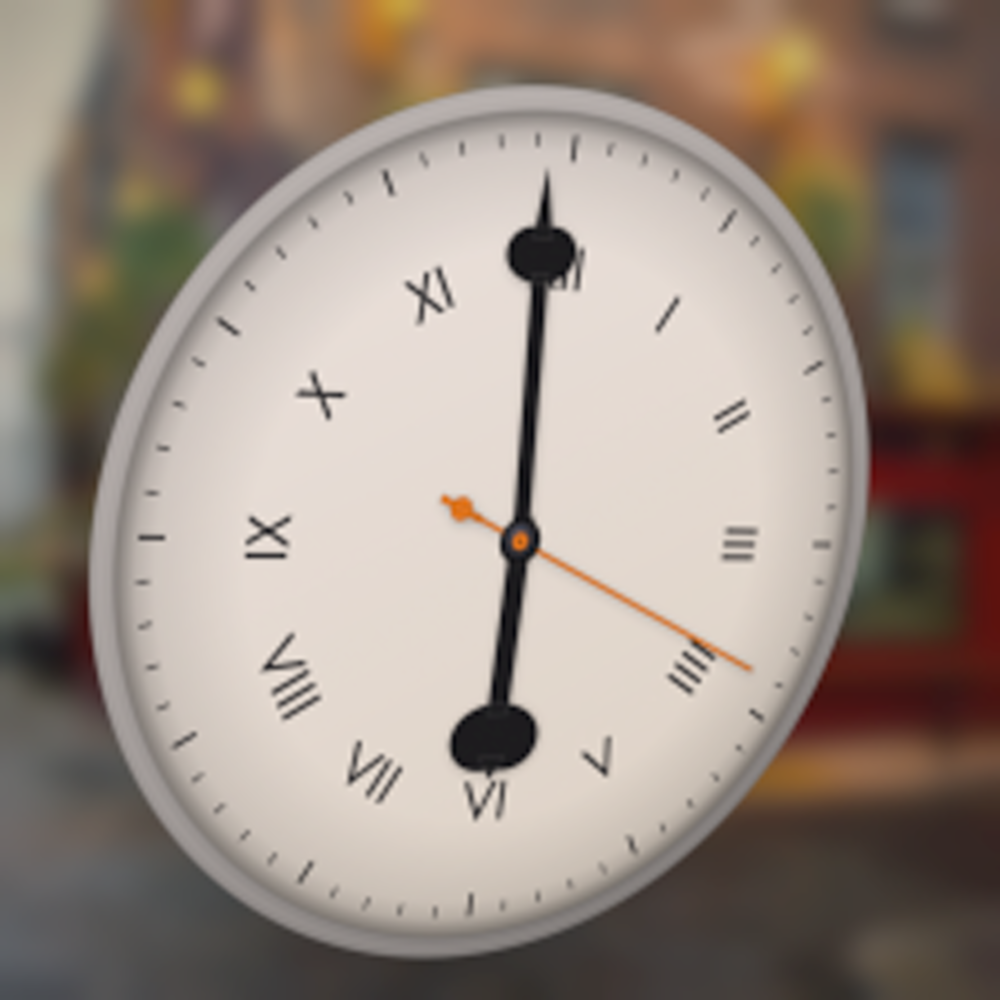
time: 5:59:19
